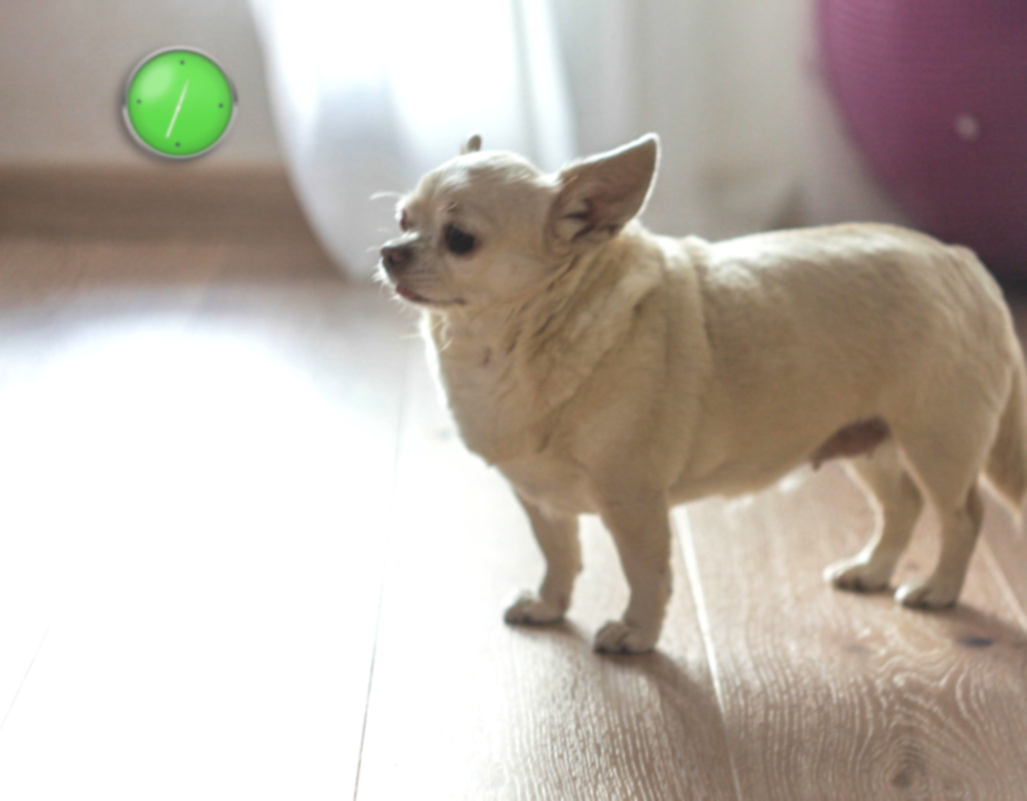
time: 12:33
